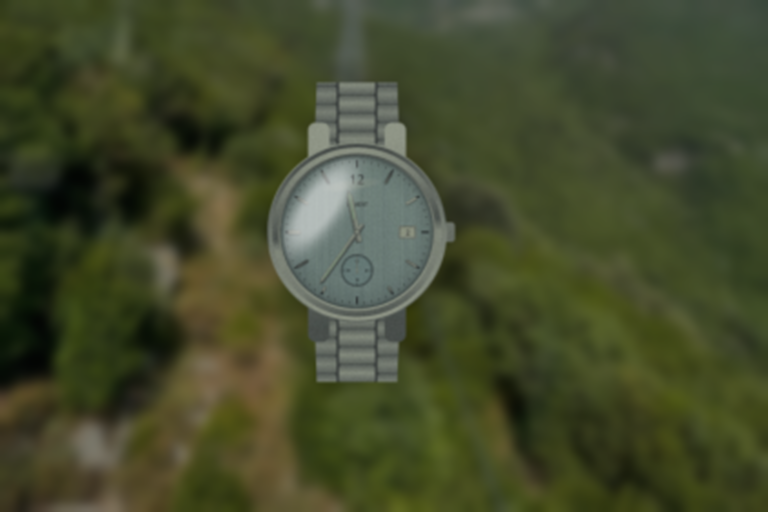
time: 11:36
